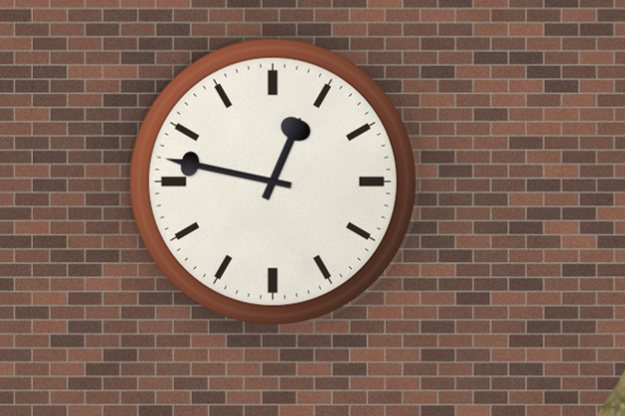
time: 12:47
